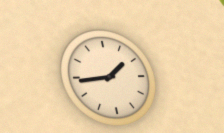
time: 1:44
